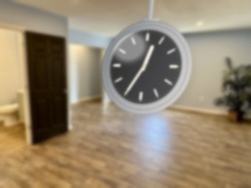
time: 12:35
